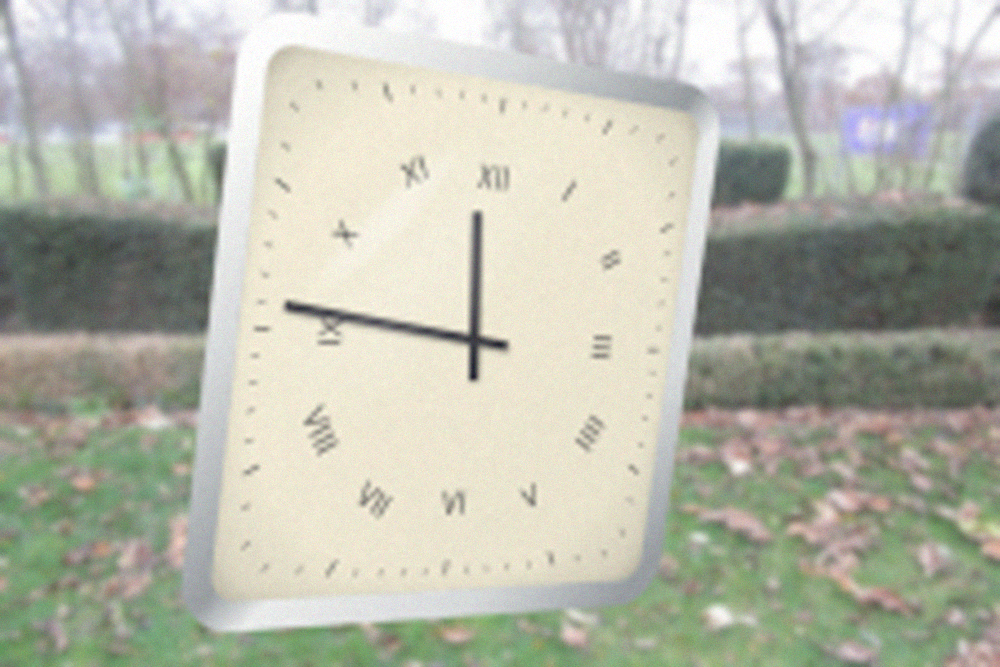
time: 11:46
